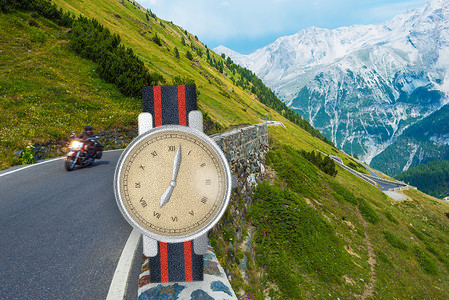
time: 7:02
